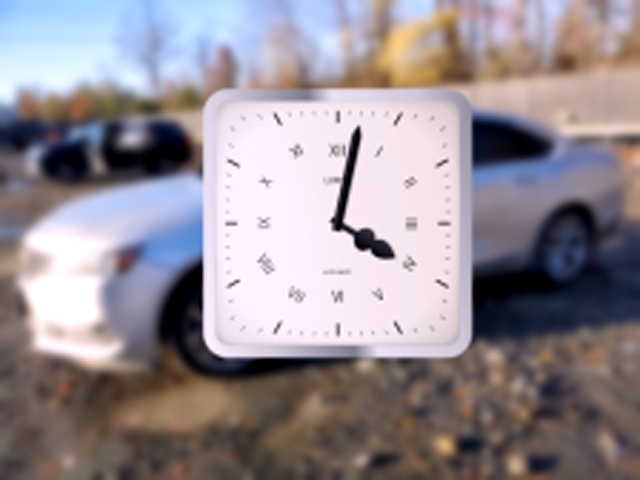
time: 4:02
